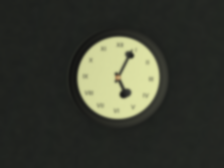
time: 5:04
